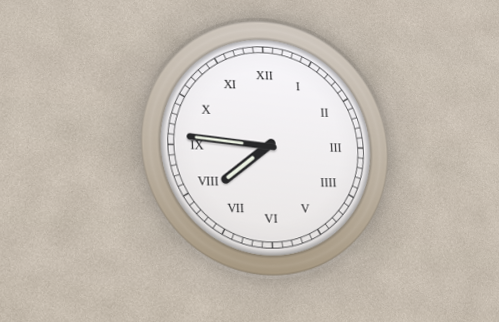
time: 7:46
